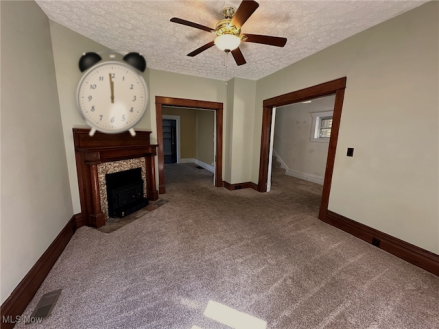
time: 11:59
